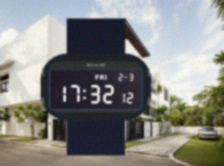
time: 17:32:12
